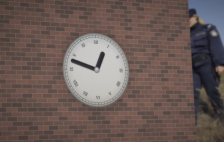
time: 12:48
